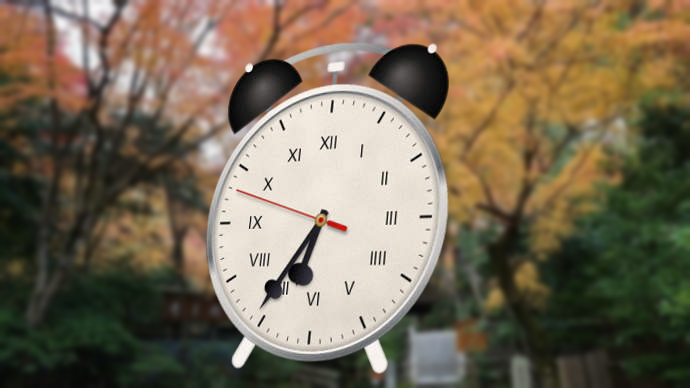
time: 6:35:48
